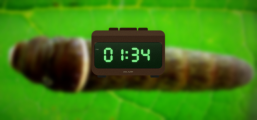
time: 1:34
